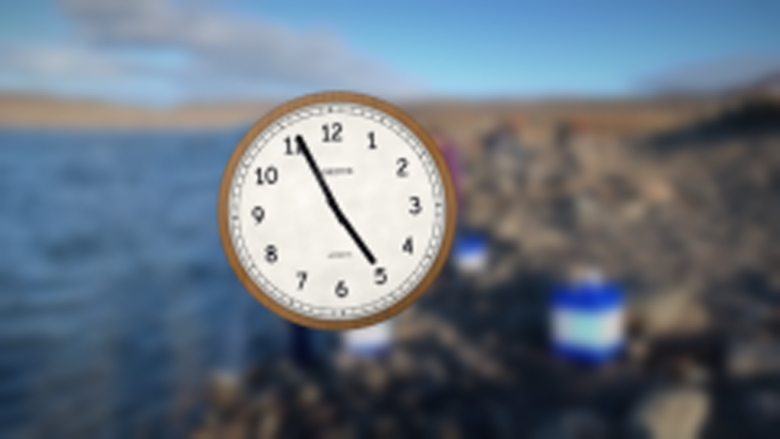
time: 4:56
